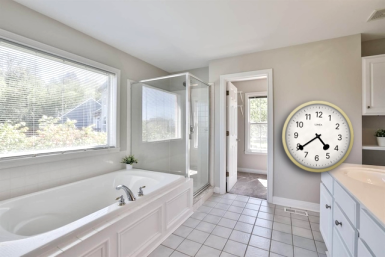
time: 4:39
